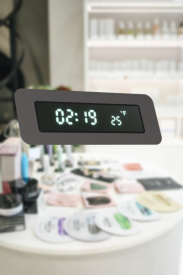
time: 2:19
